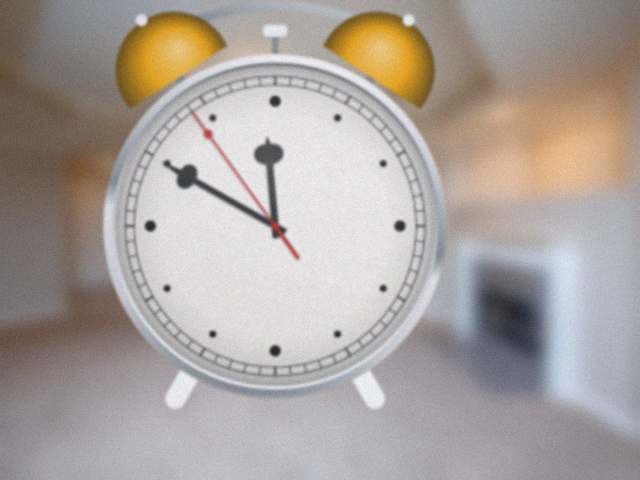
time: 11:49:54
